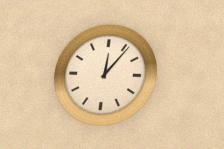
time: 12:06
